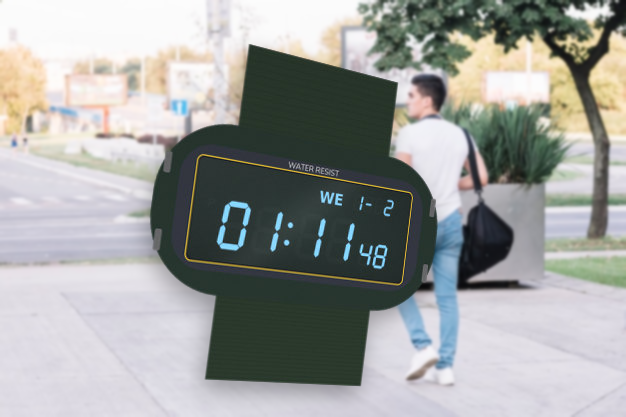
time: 1:11:48
